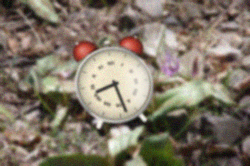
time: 8:28
